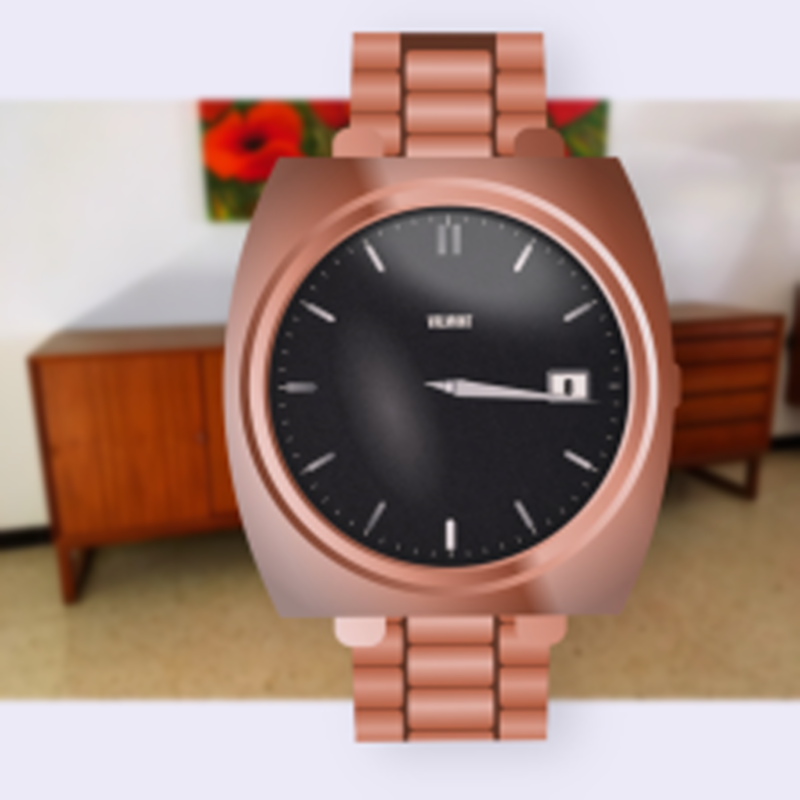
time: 3:16
